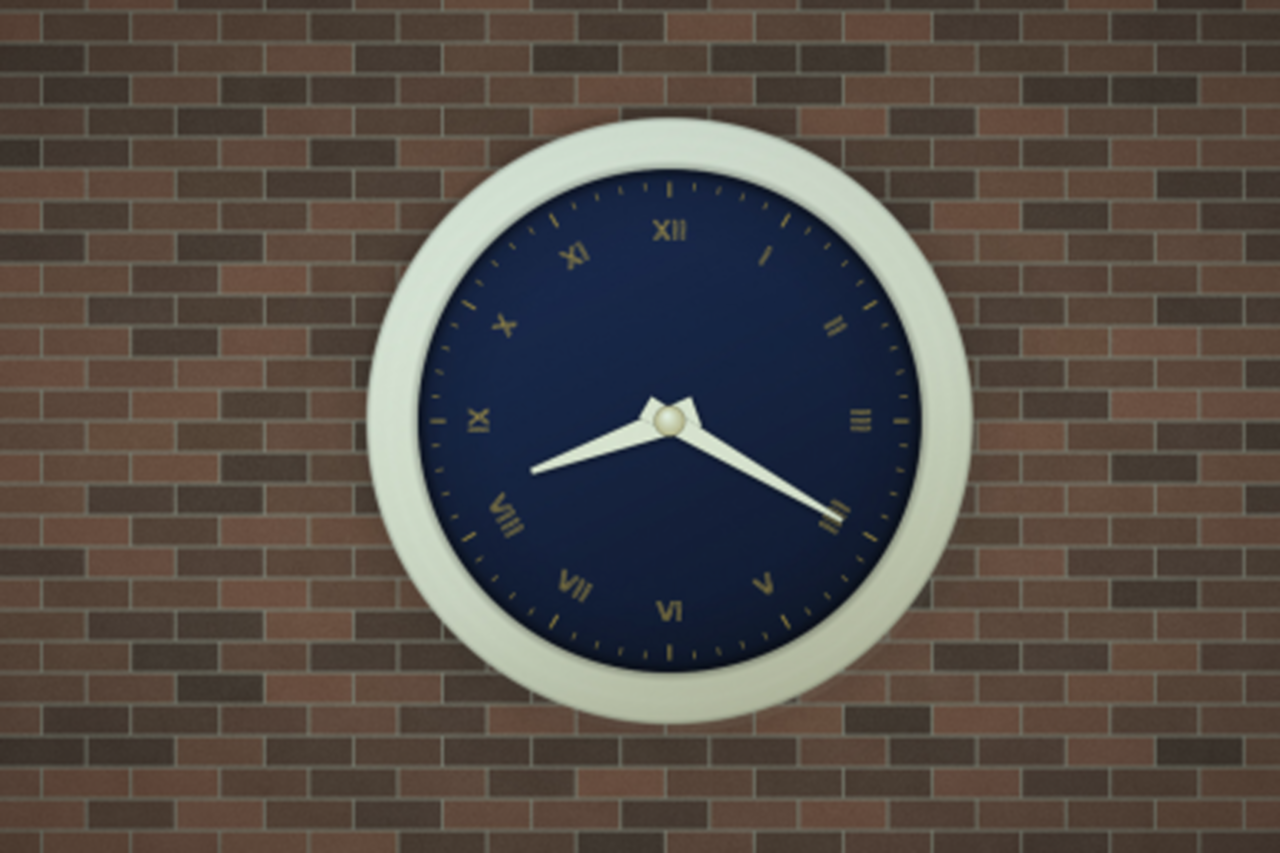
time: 8:20
